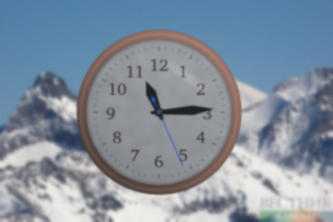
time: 11:14:26
